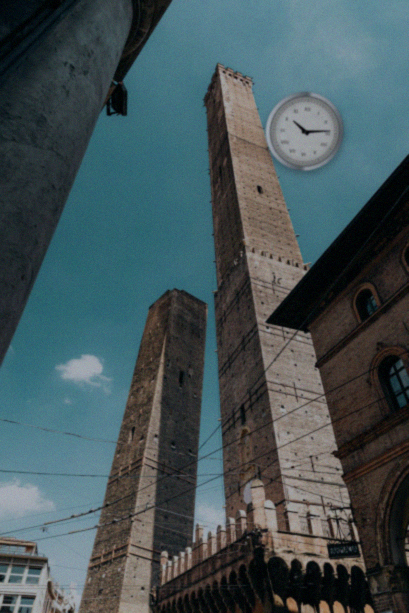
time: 10:14
